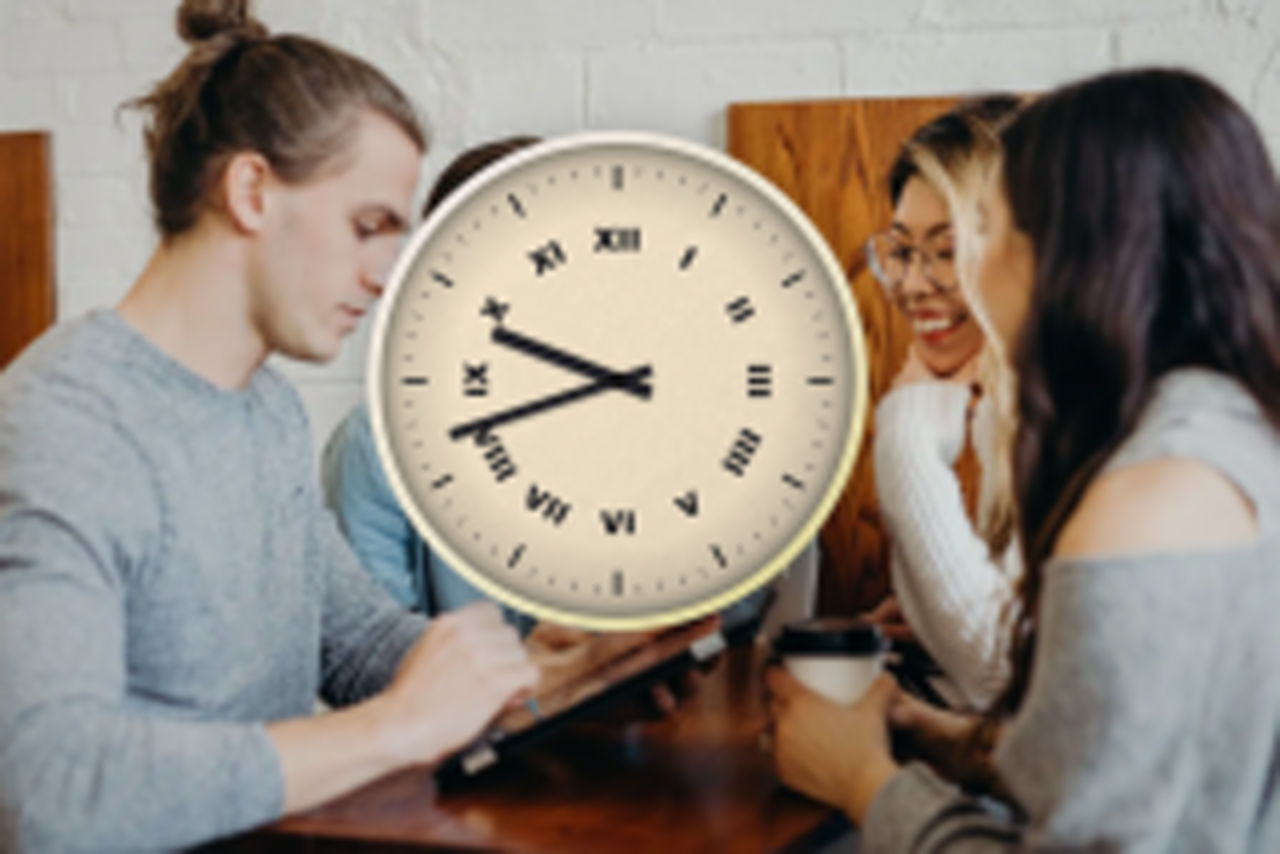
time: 9:42
